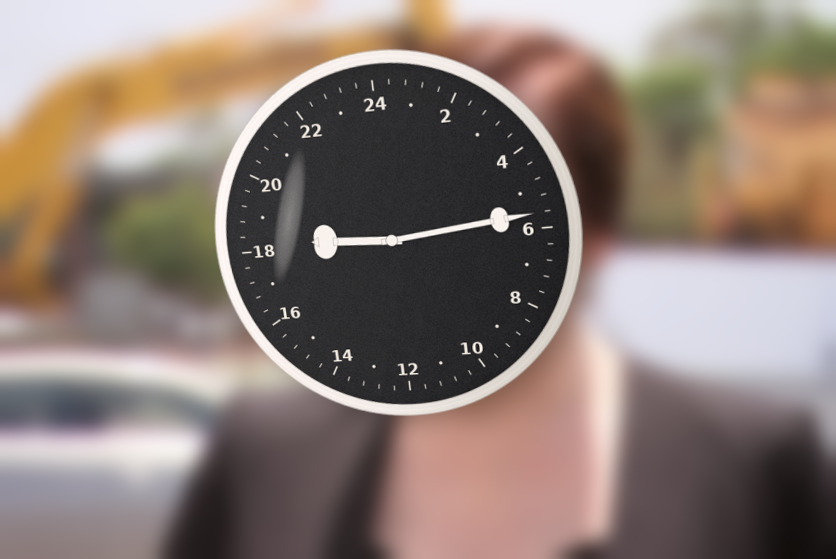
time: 18:14
